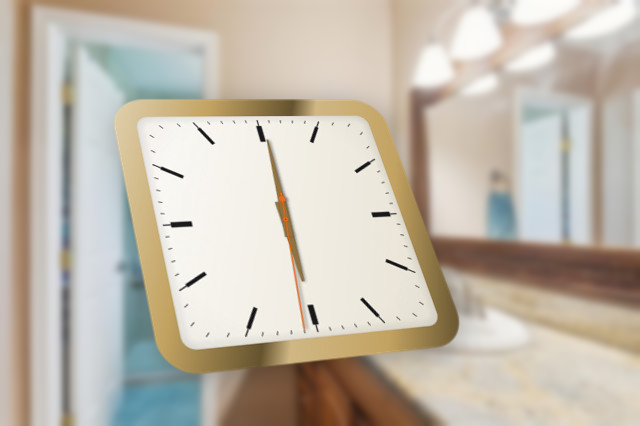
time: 6:00:31
